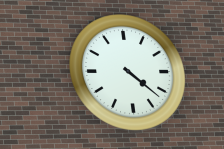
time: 4:22
